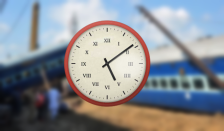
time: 5:09
